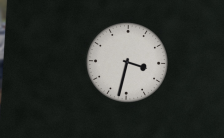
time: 3:32
